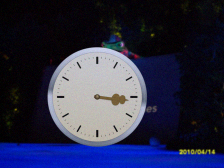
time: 3:16
